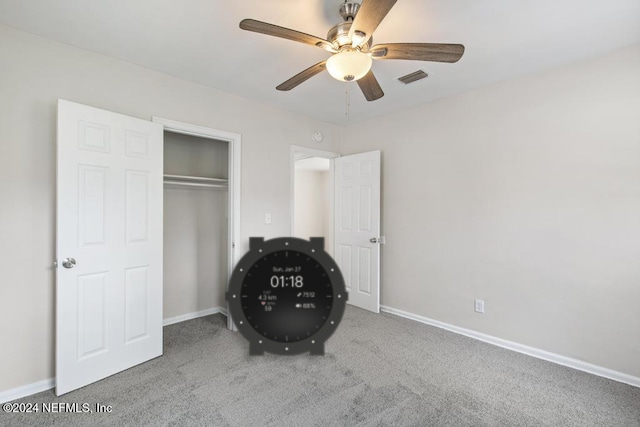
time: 1:18
